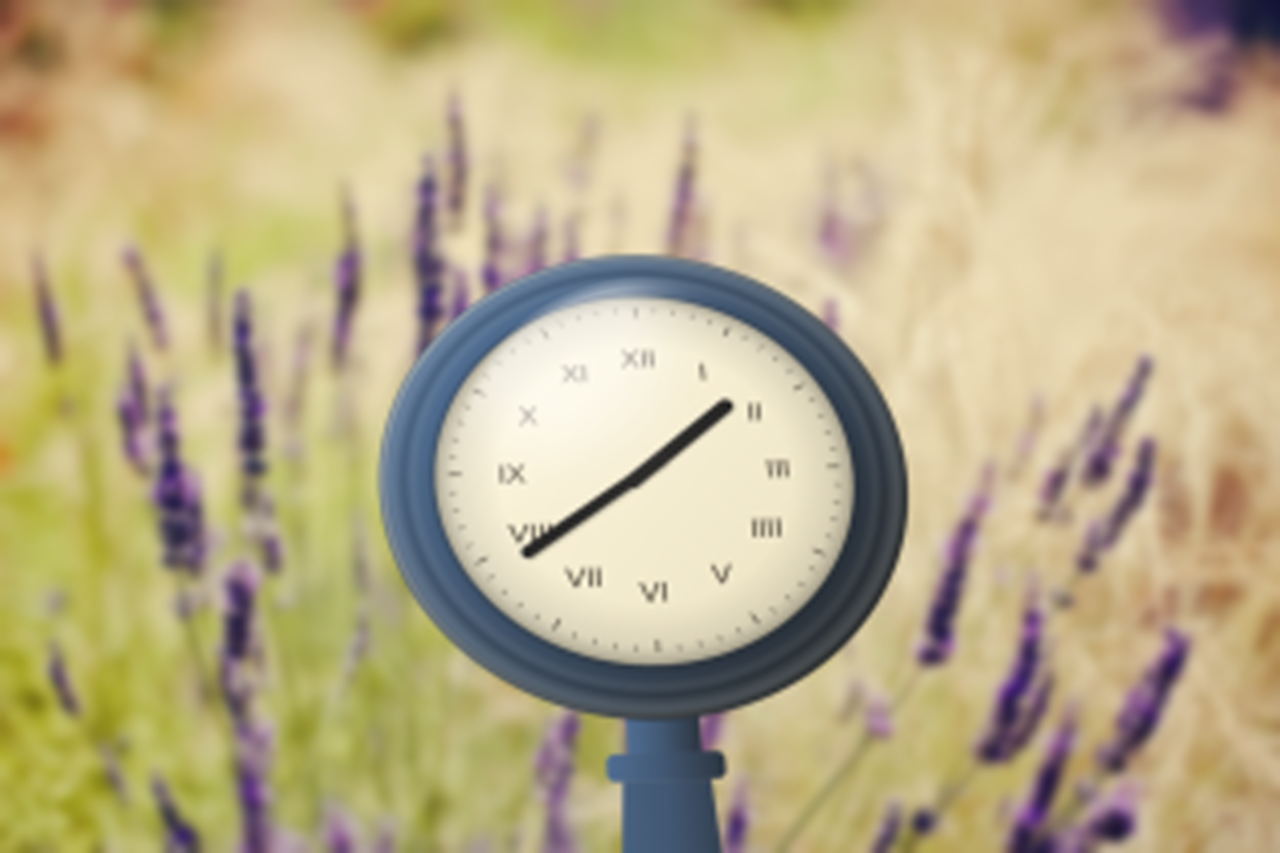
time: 1:39
